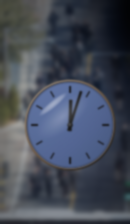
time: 12:03
